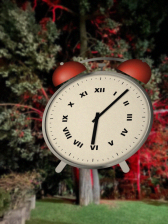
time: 6:07
